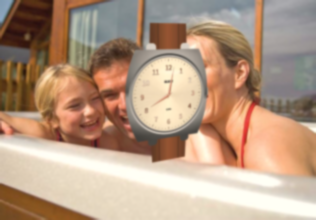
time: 8:02
